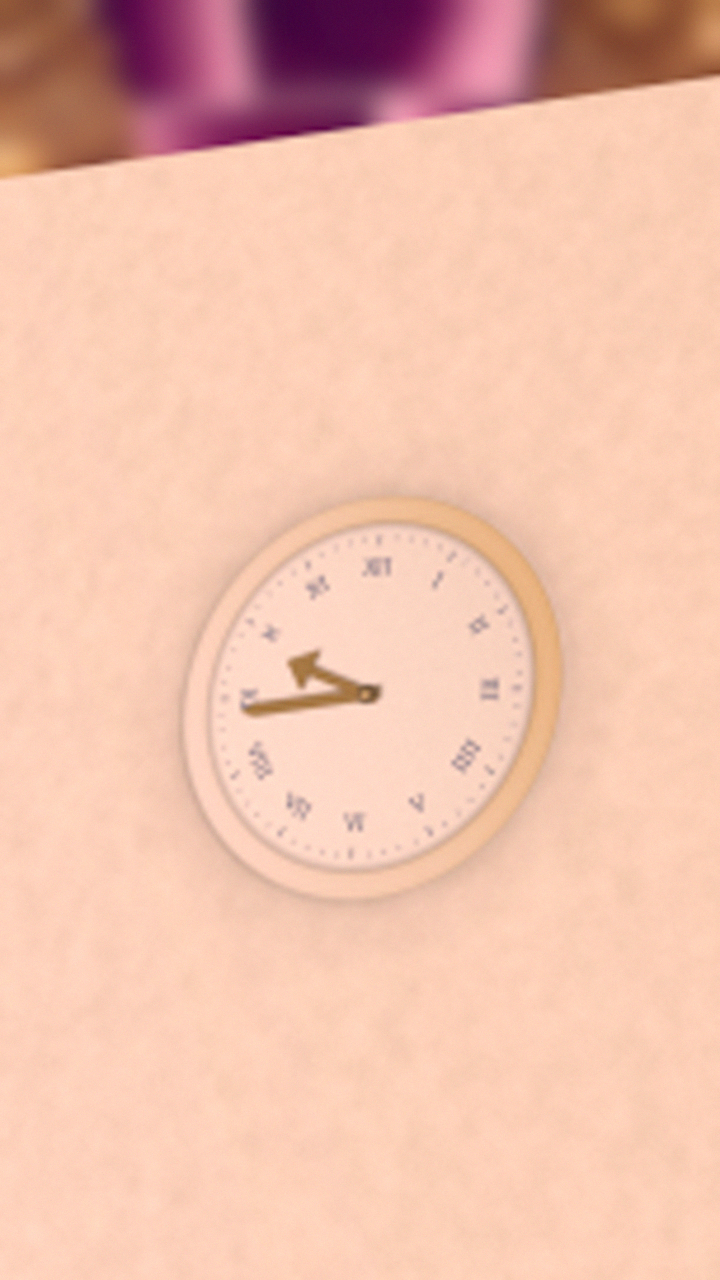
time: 9:44
